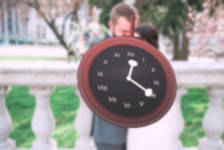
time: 12:20
